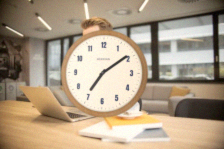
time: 7:09
